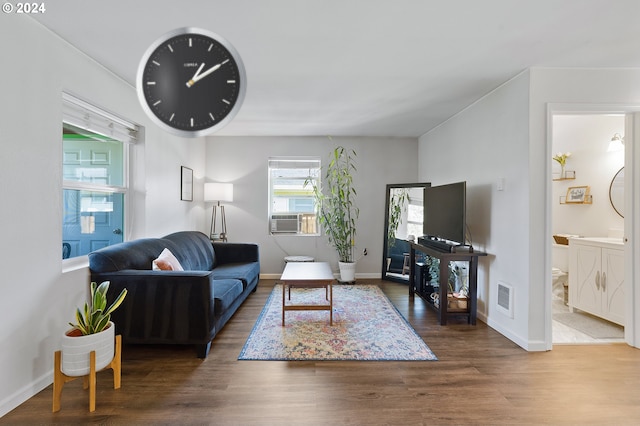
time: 1:10
